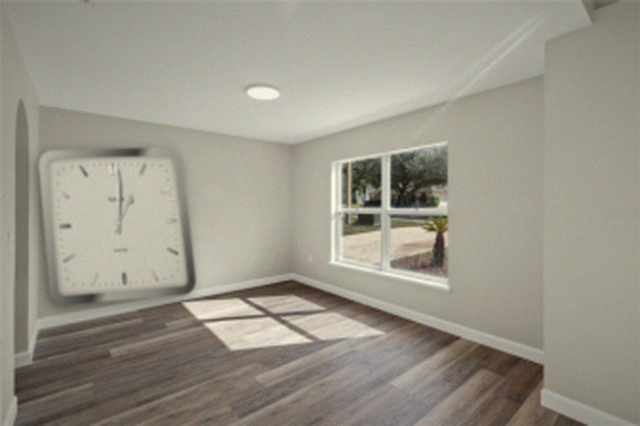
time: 1:01
